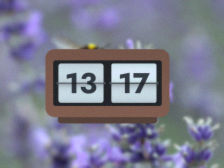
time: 13:17
